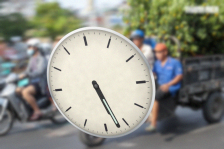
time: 5:27
